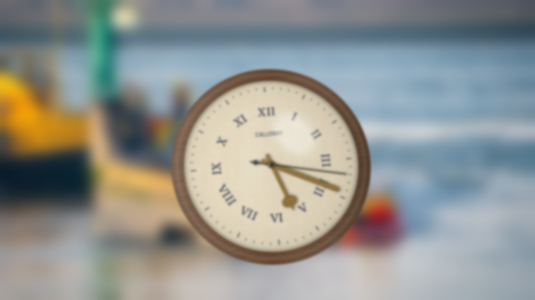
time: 5:19:17
